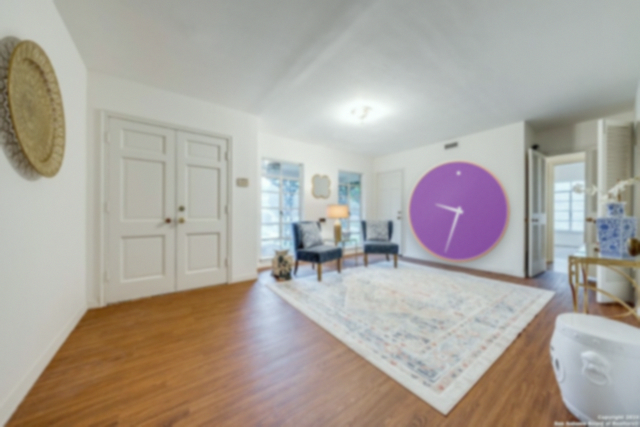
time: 9:33
